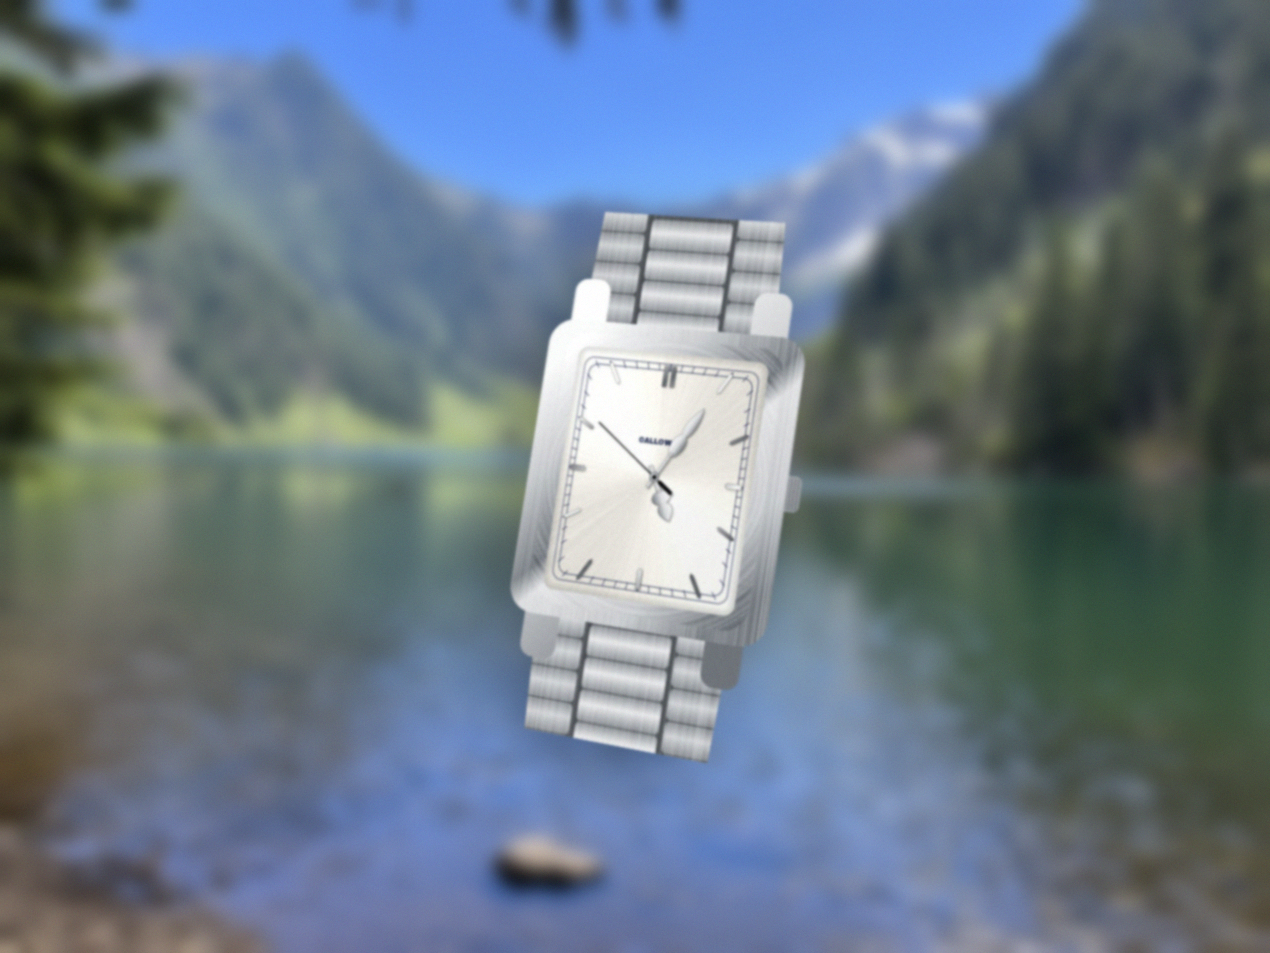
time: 5:04:51
